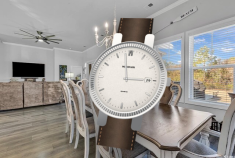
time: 2:58
